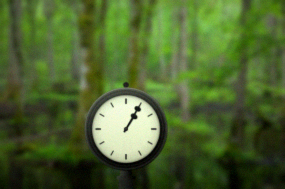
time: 1:05
